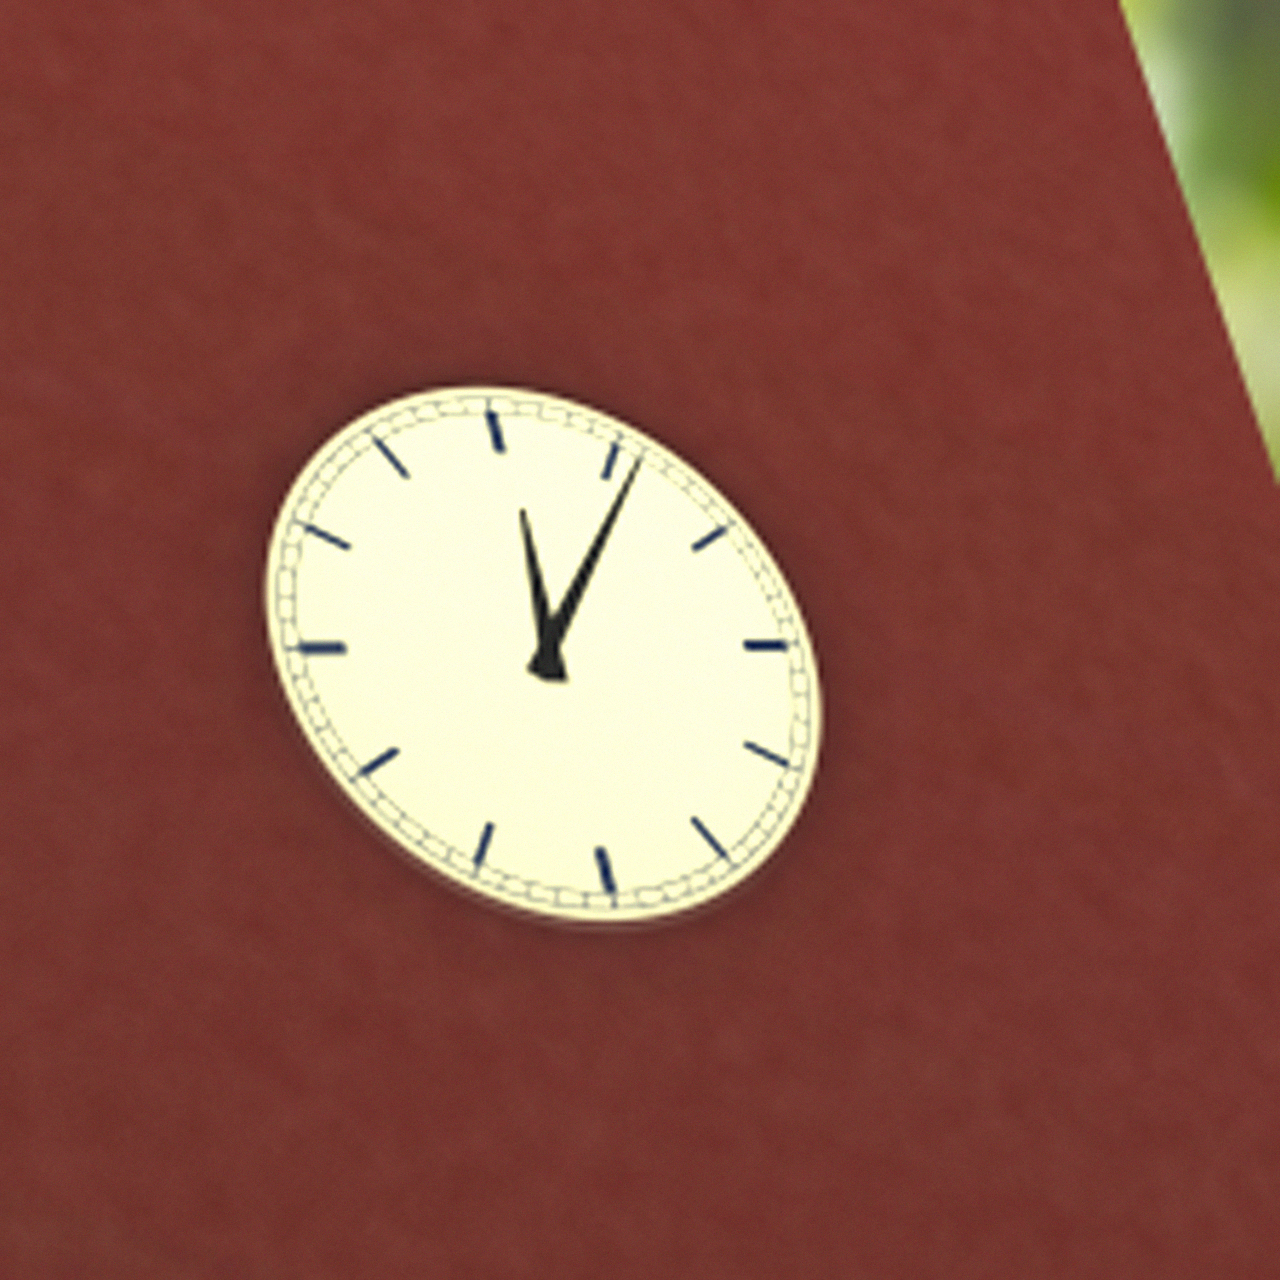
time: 12:06
